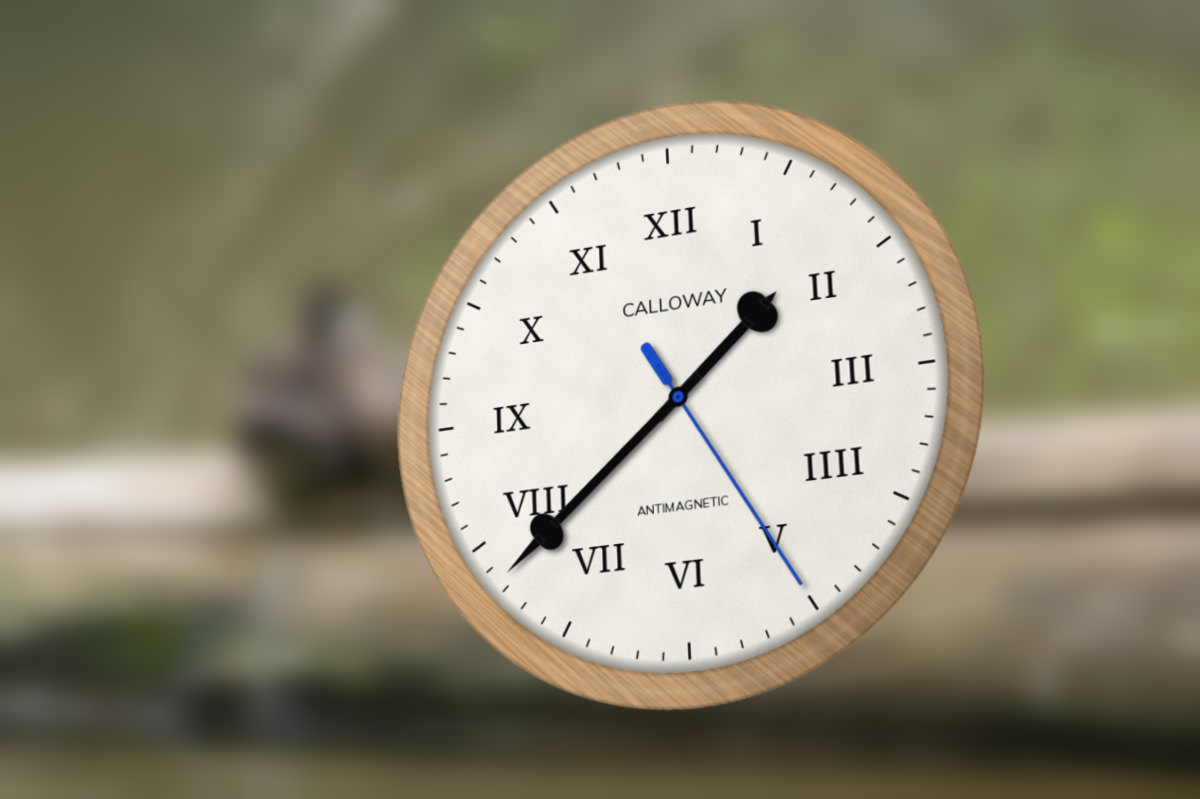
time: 1:38:25
